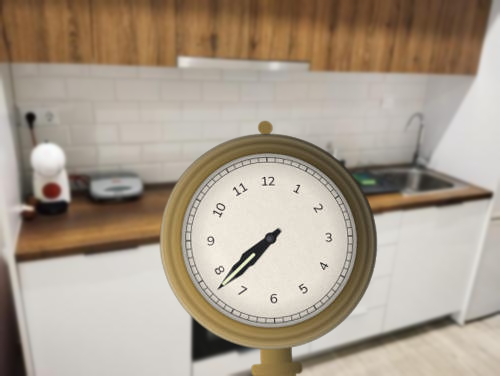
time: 7:38
